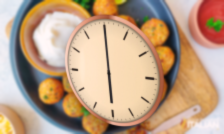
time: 6:00
